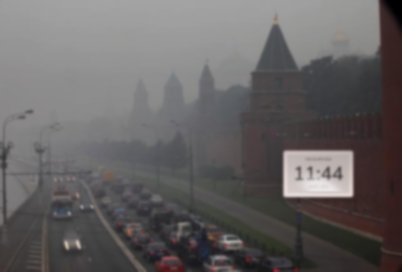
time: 11:44
